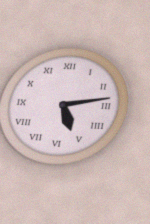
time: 5:13
